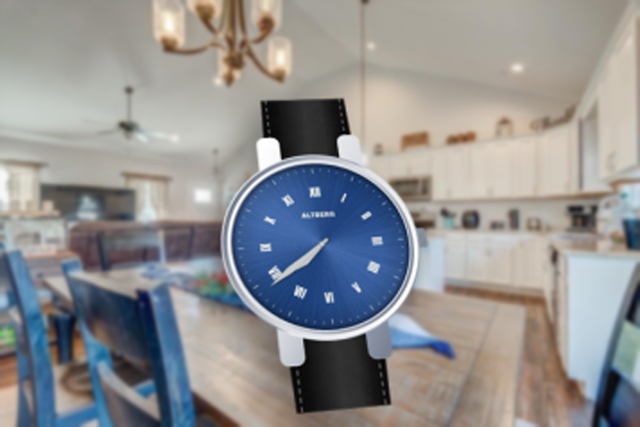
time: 7:39
